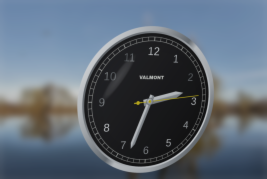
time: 2:33:14
